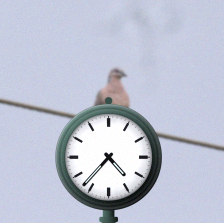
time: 4:37
